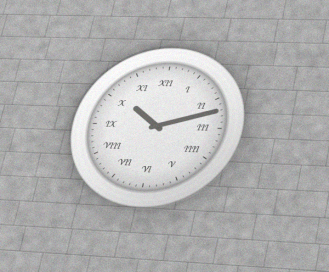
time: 10:12
